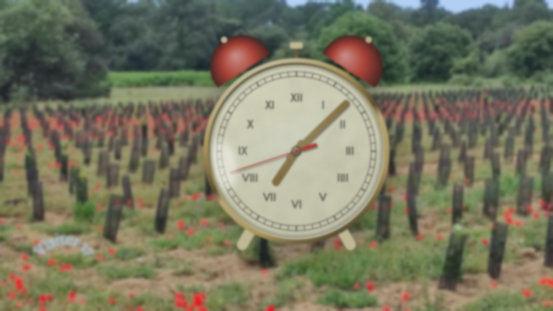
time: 7:07:42
